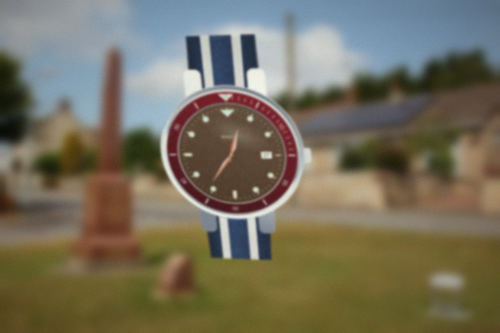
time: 12:36
